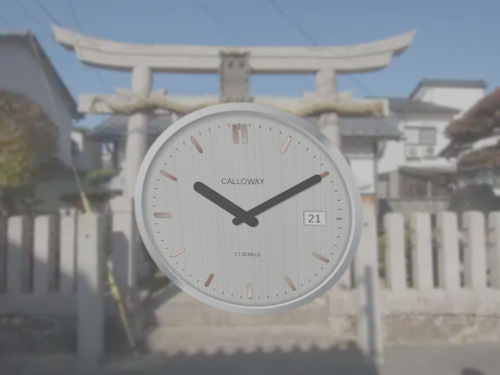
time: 10:10
